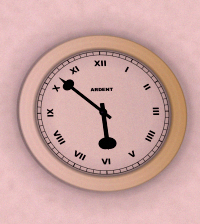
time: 5:52
